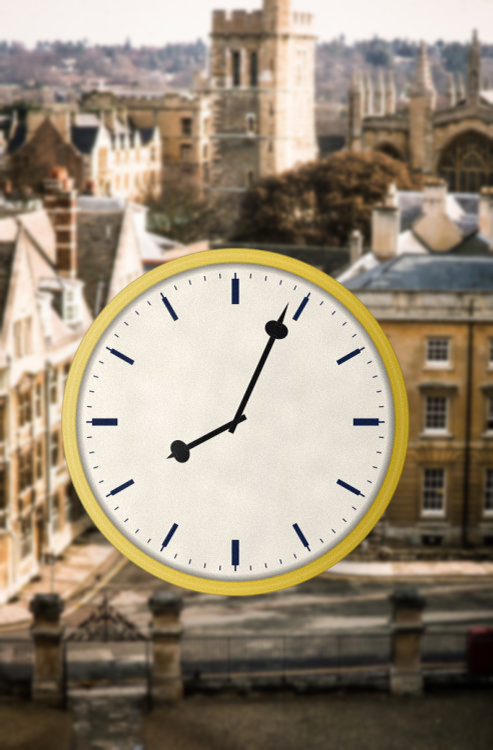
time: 8:04
